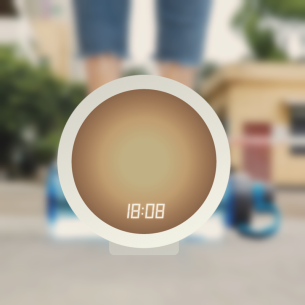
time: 18:08
